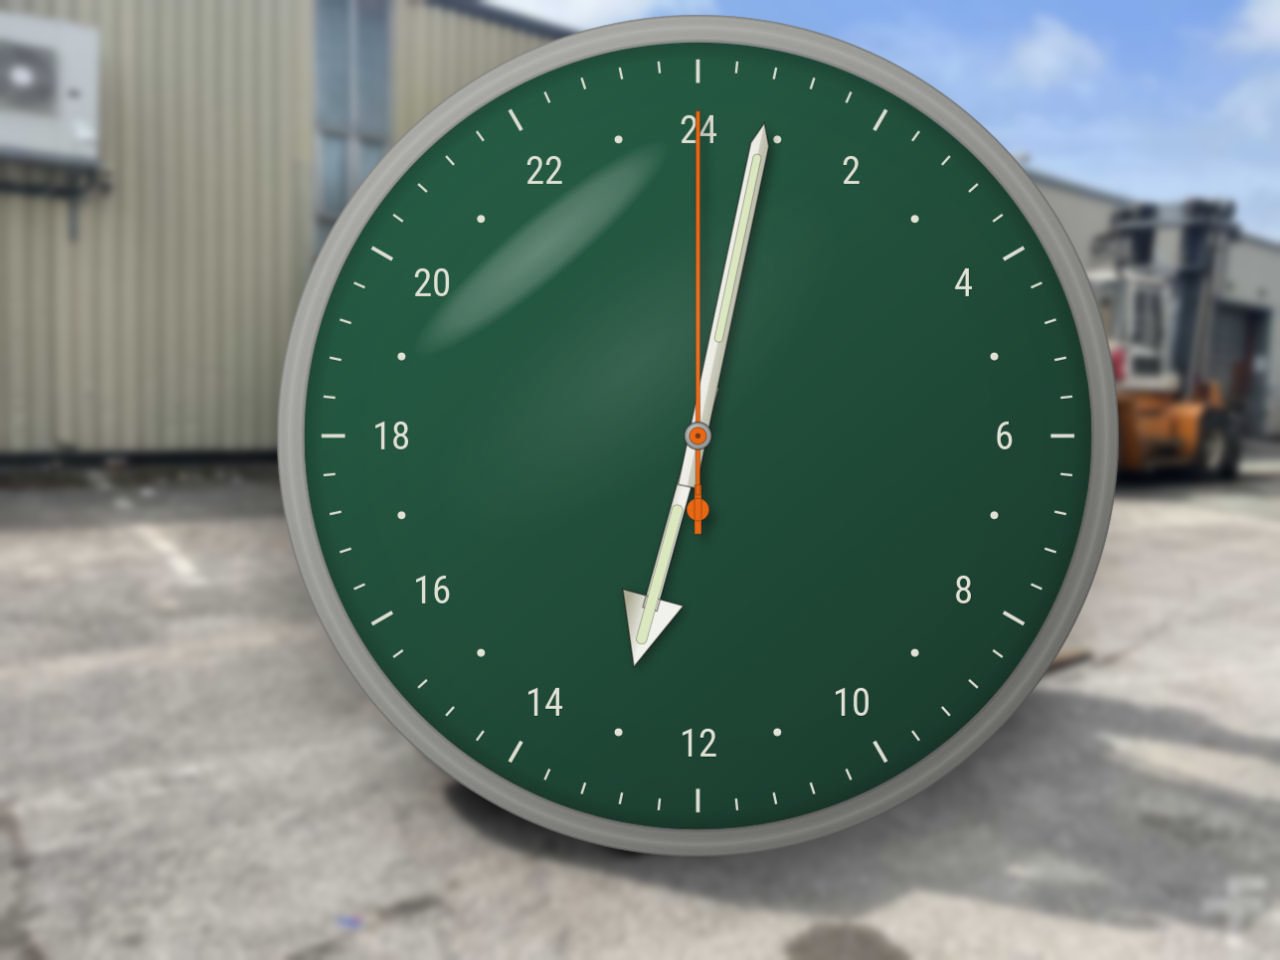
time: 13:02:00
